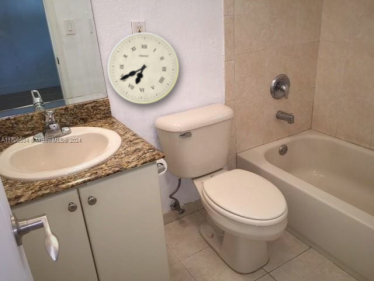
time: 6:40
